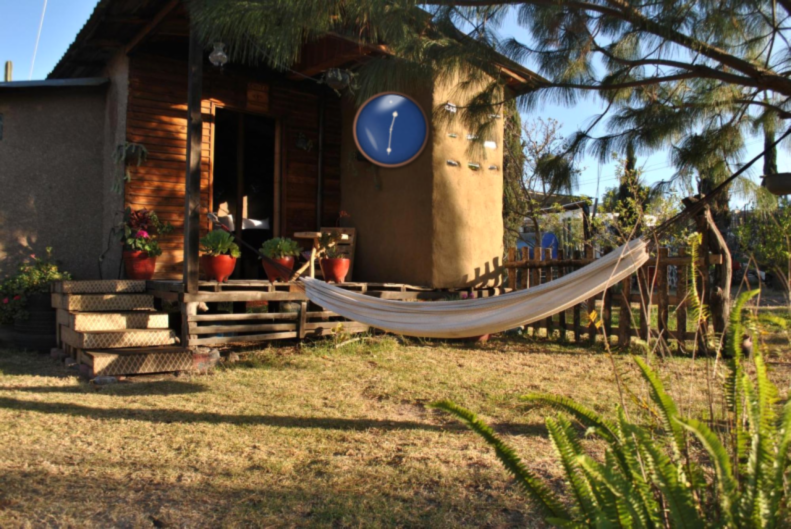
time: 12:31
